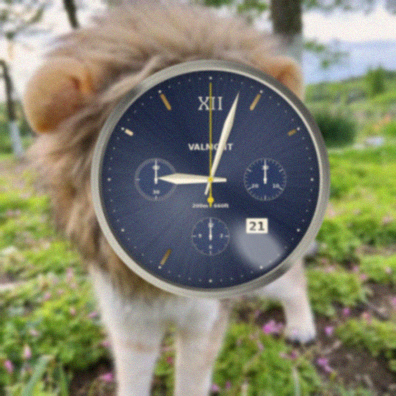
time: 9:03
